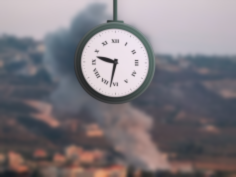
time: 9:32
